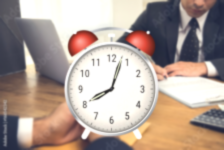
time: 8:03
